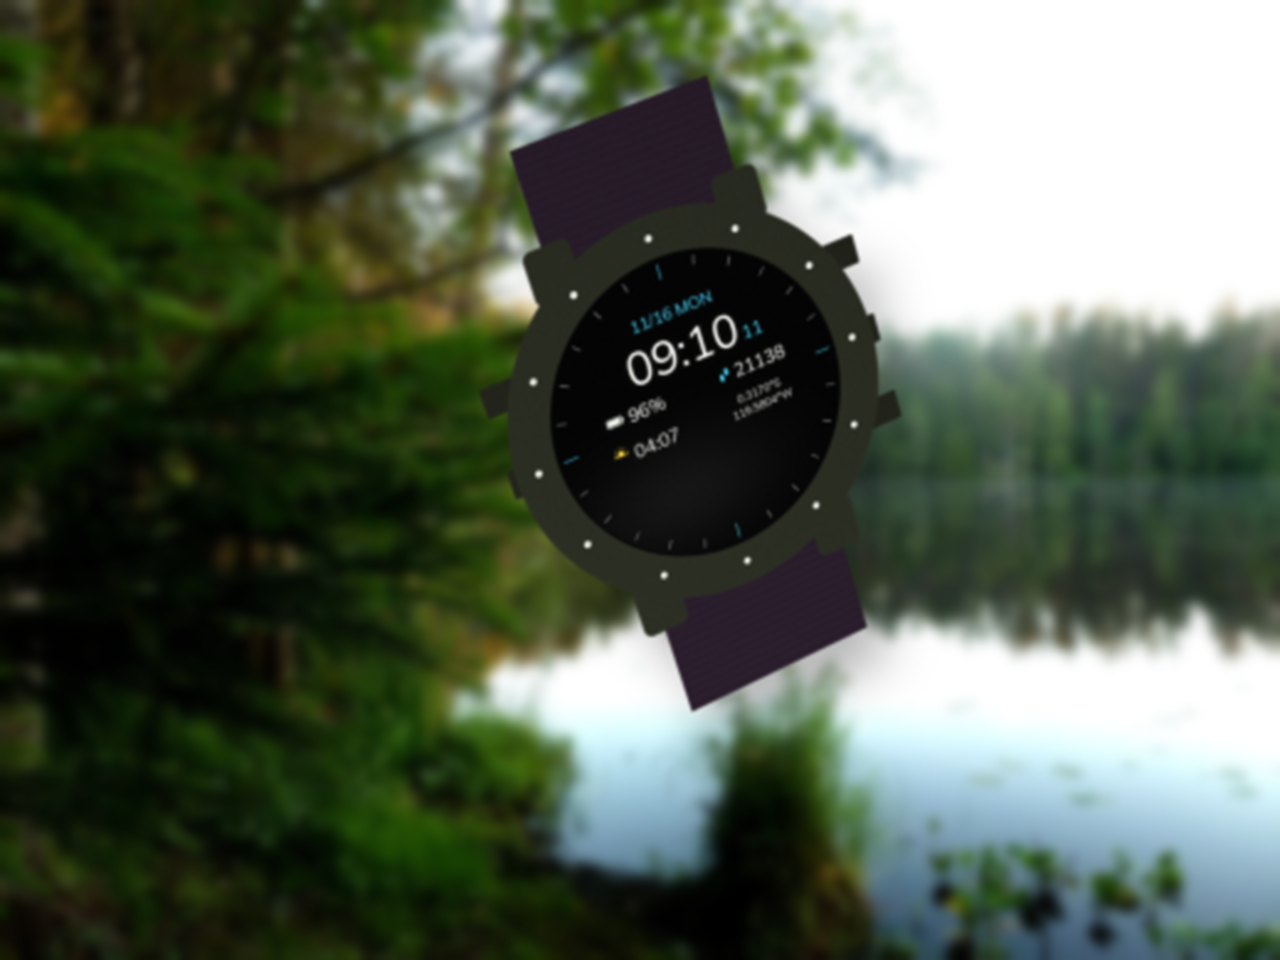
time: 9:10
